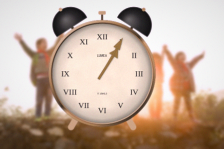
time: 1:05
